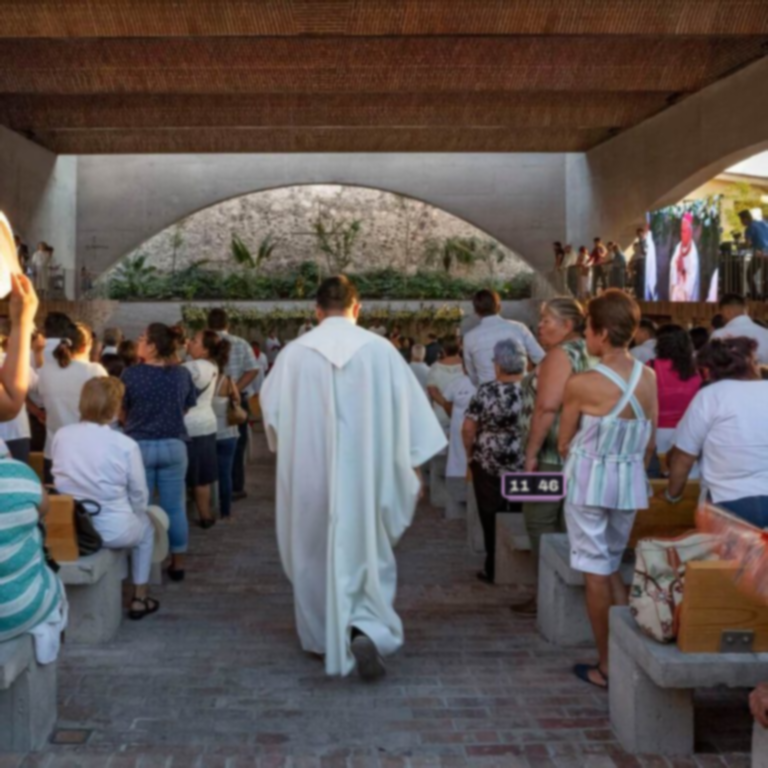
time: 11:46
